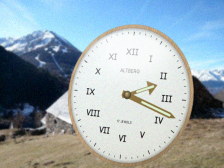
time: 2:18
